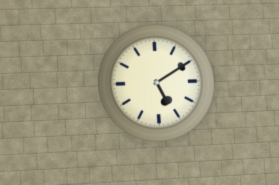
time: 5:10
